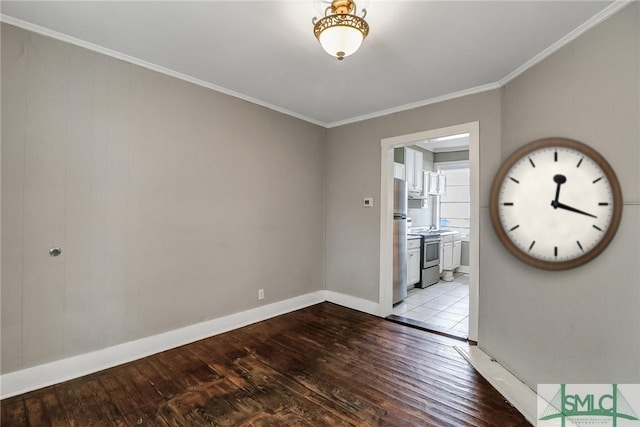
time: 12:18
